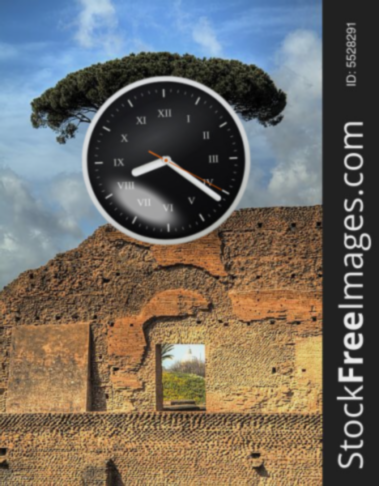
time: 8:21:20
